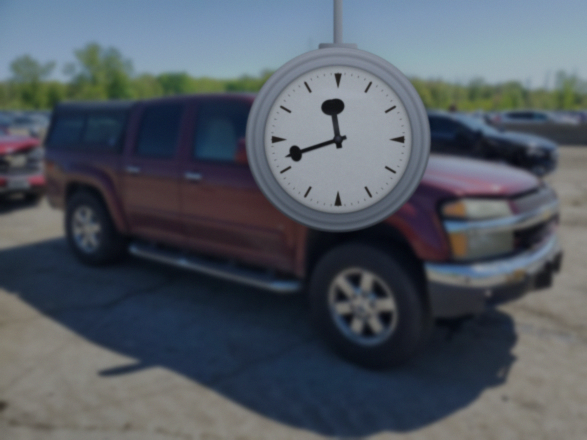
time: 11:42
